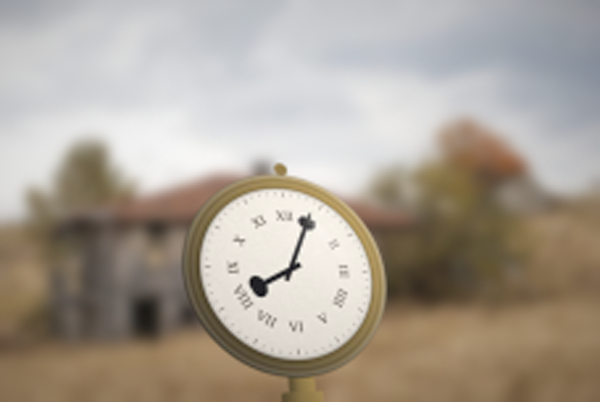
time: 8:04
